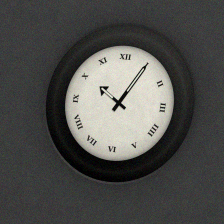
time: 10:05
